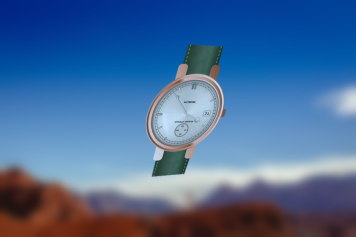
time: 3:53
